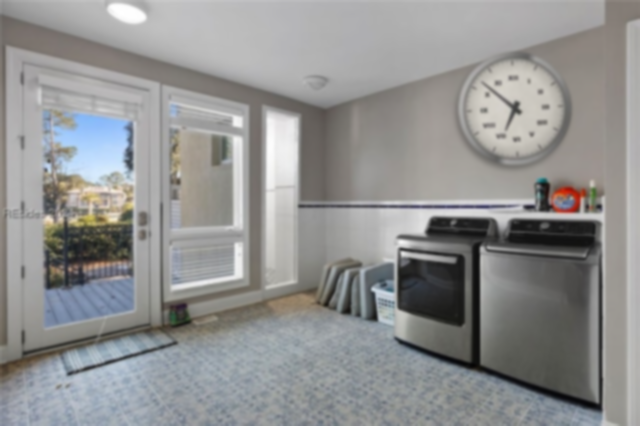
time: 6:52
